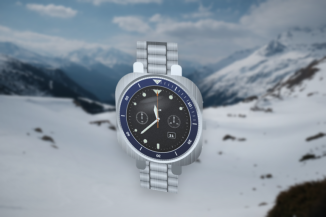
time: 11:38
